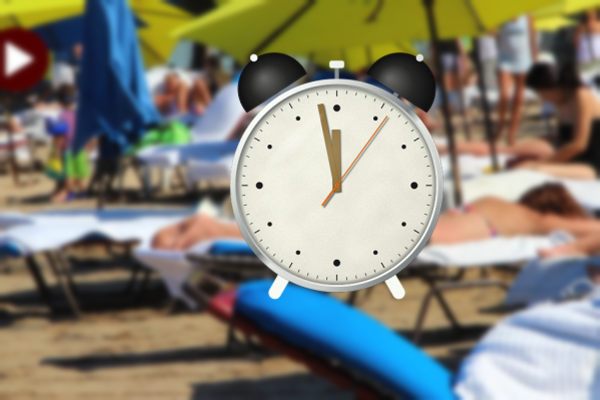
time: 11:58:06
